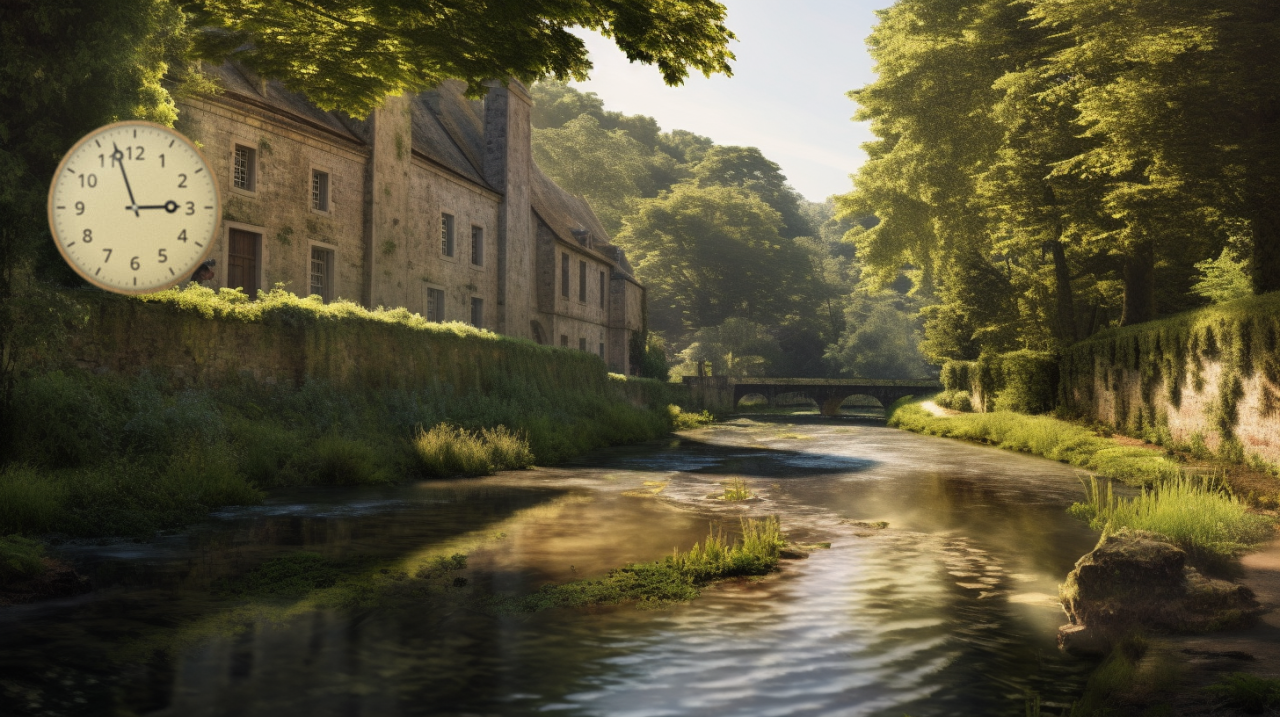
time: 2:57
